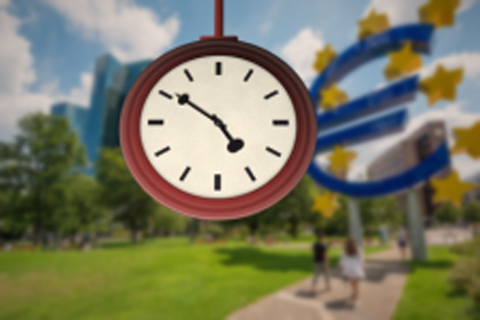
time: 4:51
